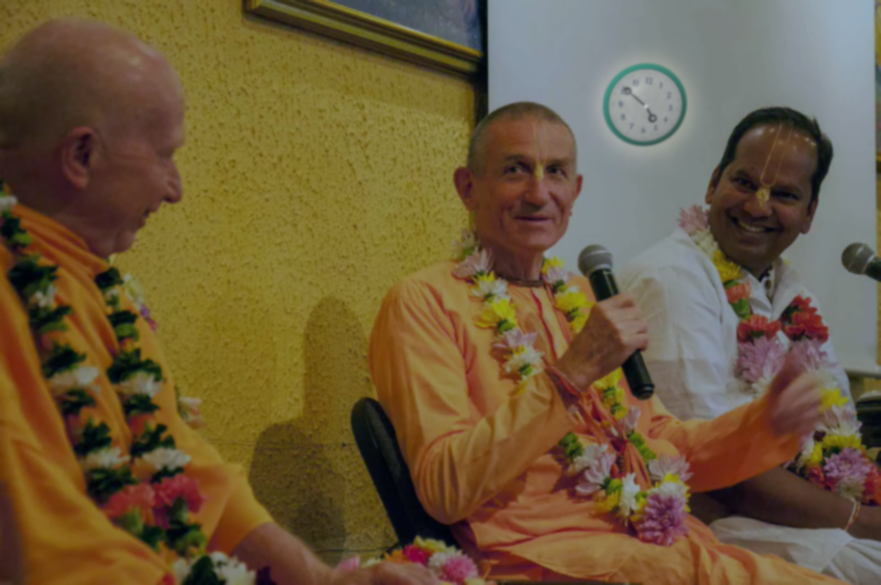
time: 4:51
